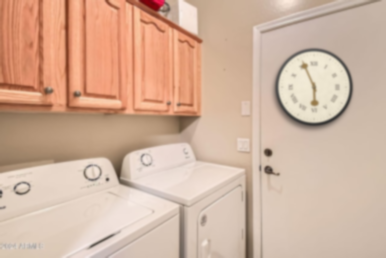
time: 5:56
